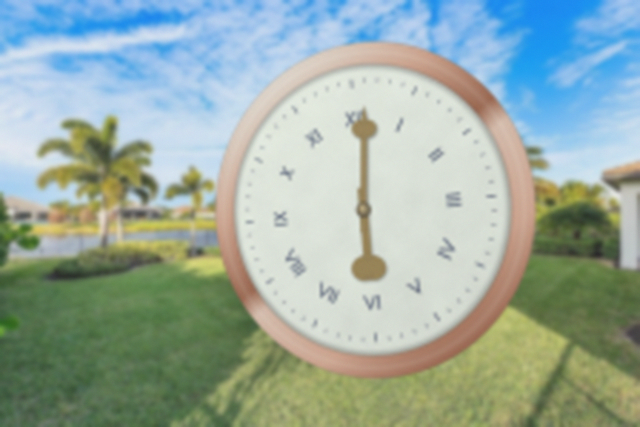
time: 6:01
